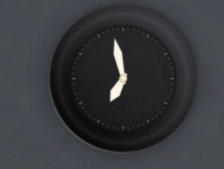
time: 6:58
